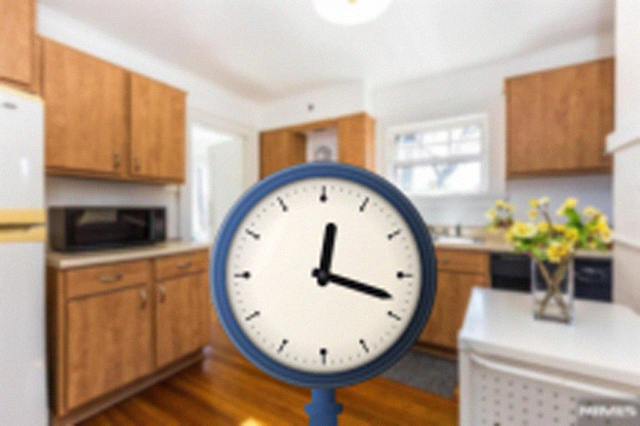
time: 12:18
